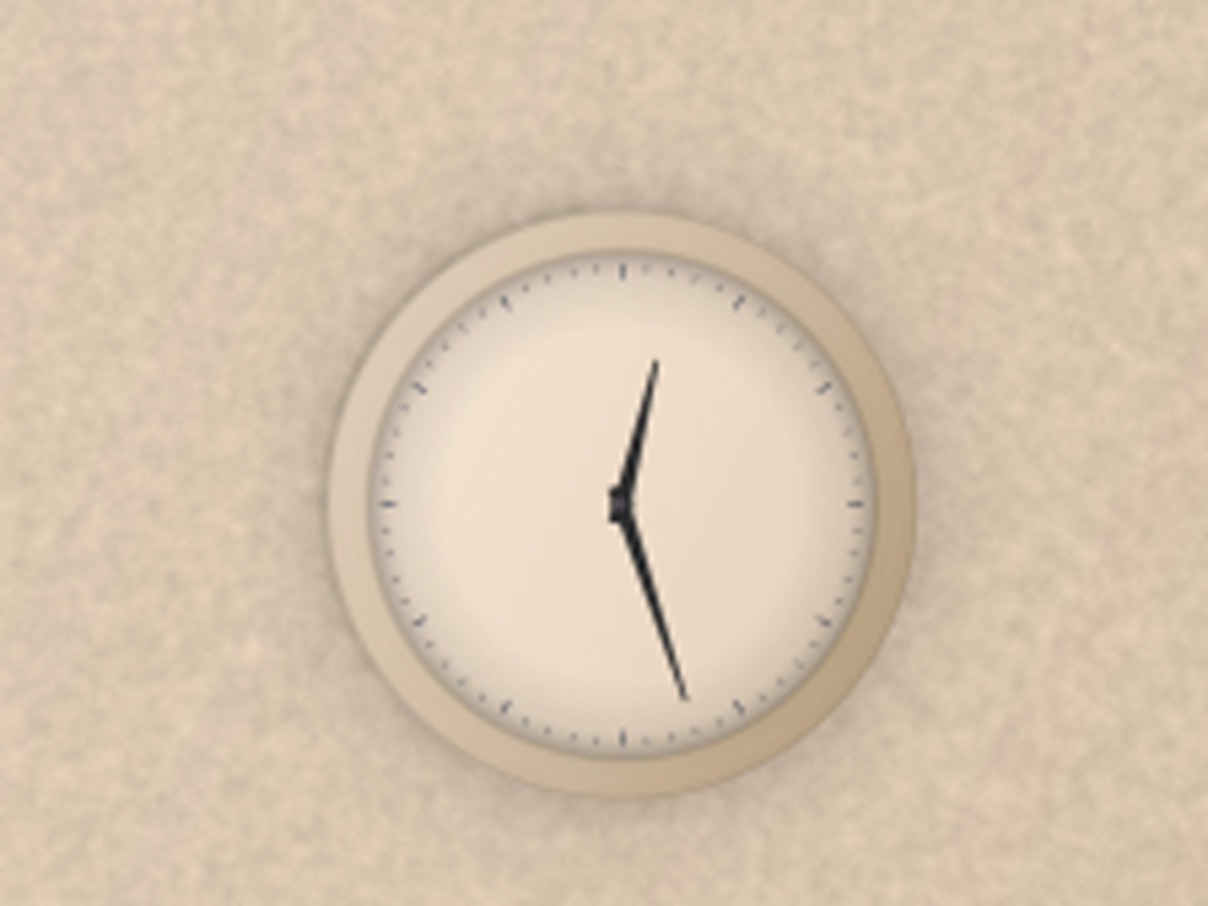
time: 12:27
